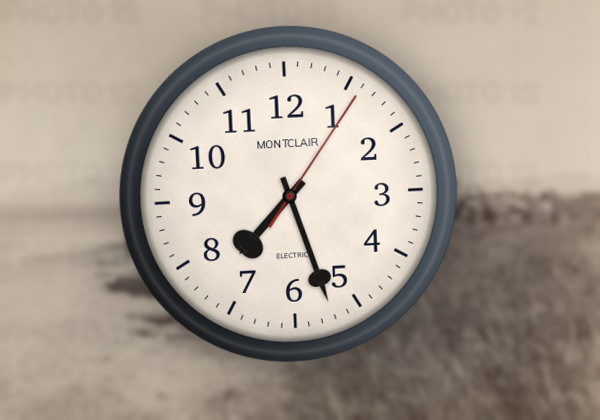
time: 7:27:06
